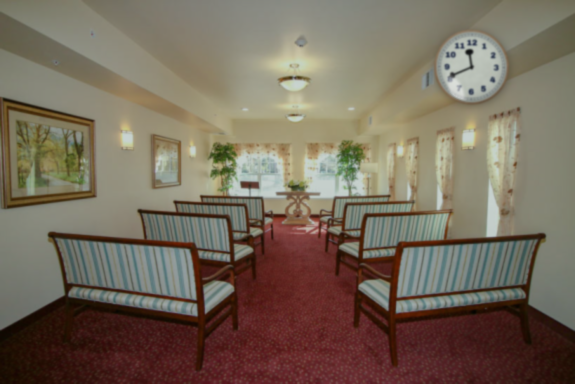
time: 11:41
